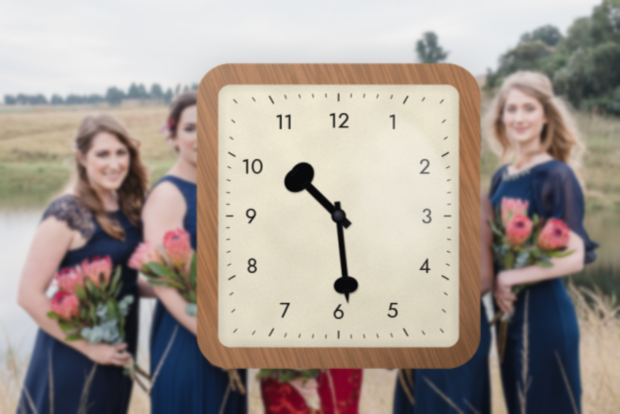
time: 10:29
